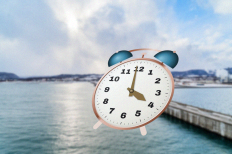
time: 3:59
